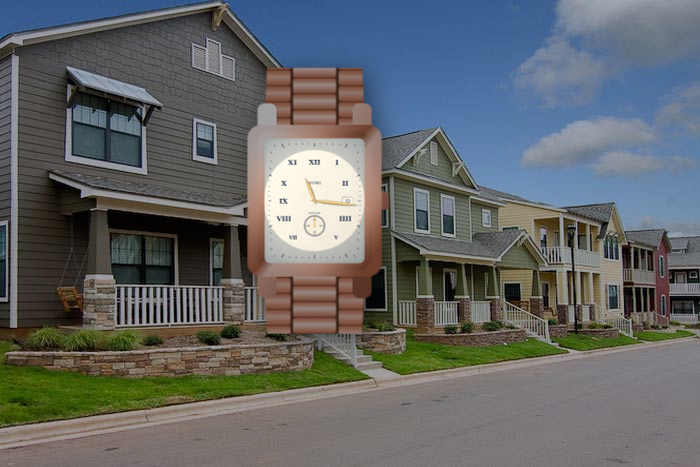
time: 11:16
